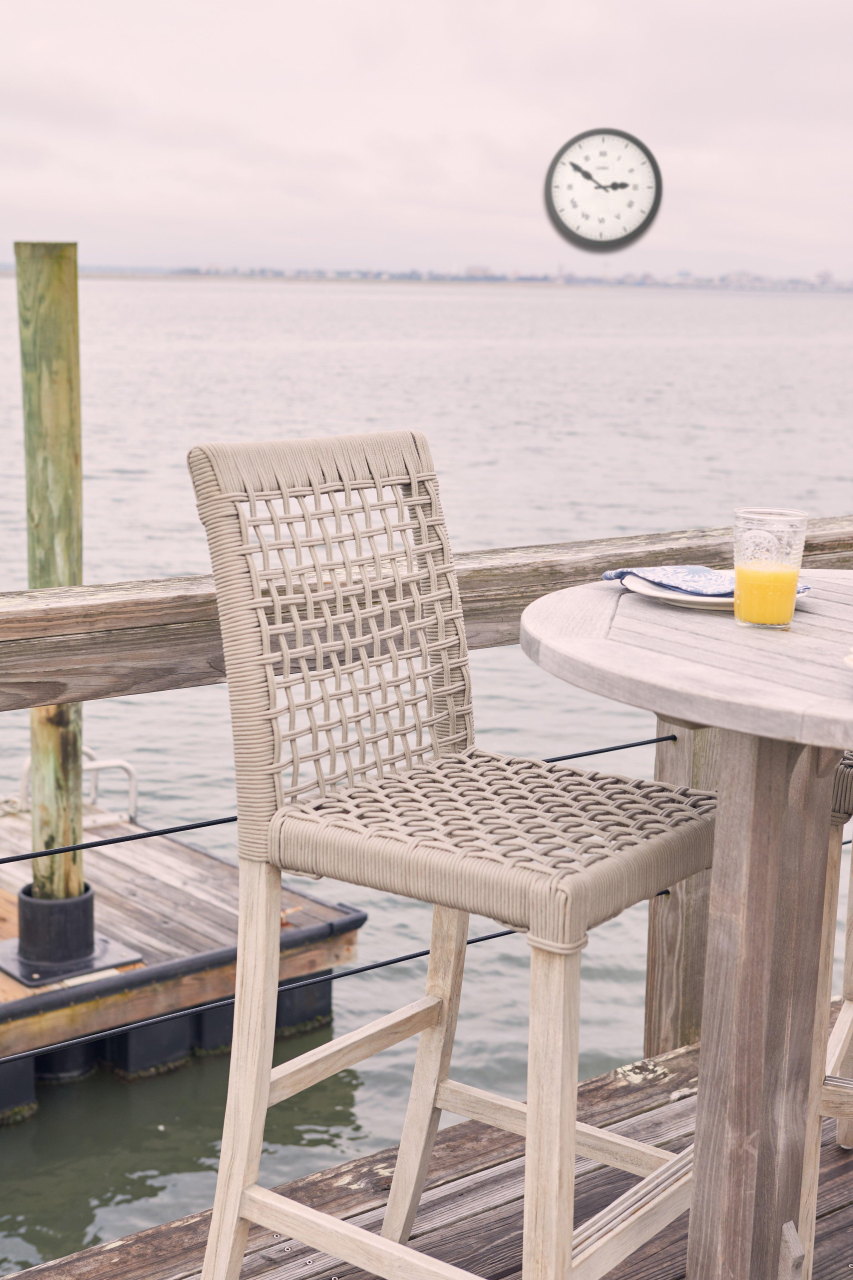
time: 2:51
